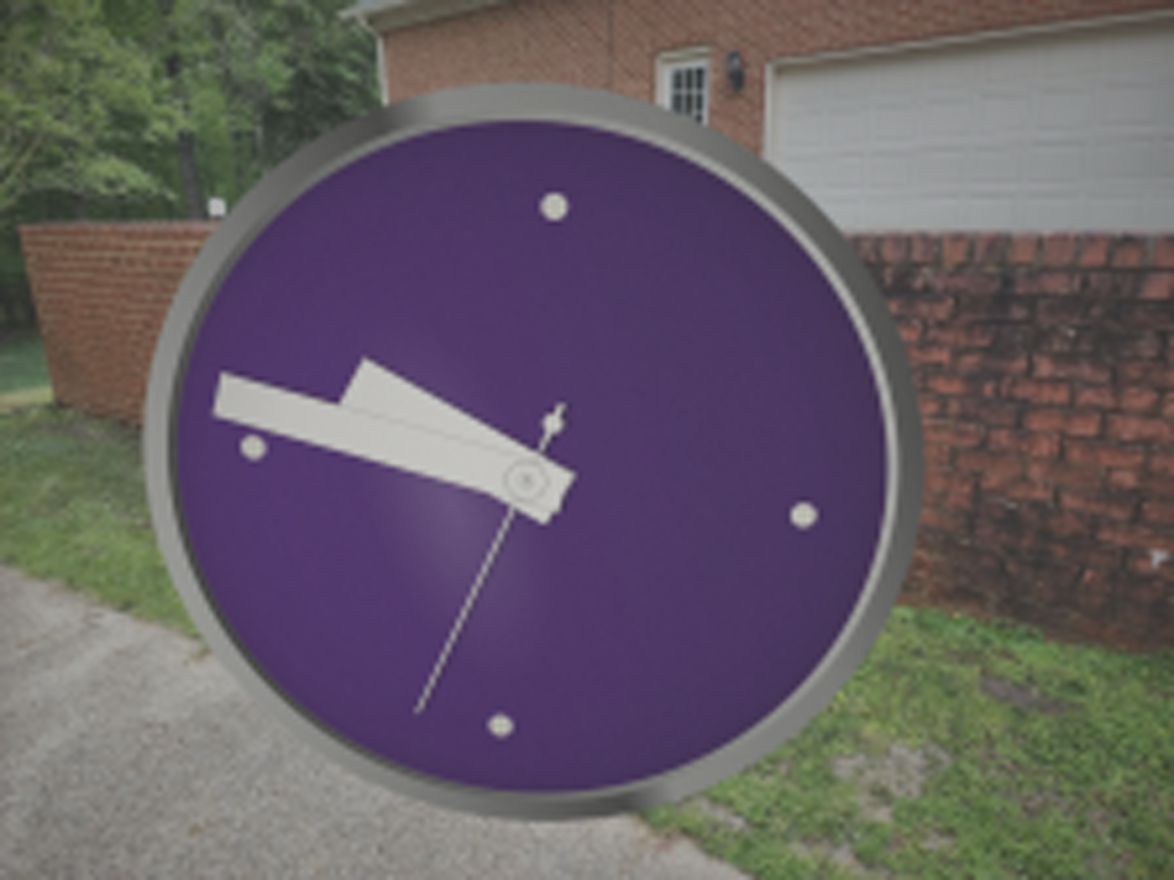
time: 9:46:33
